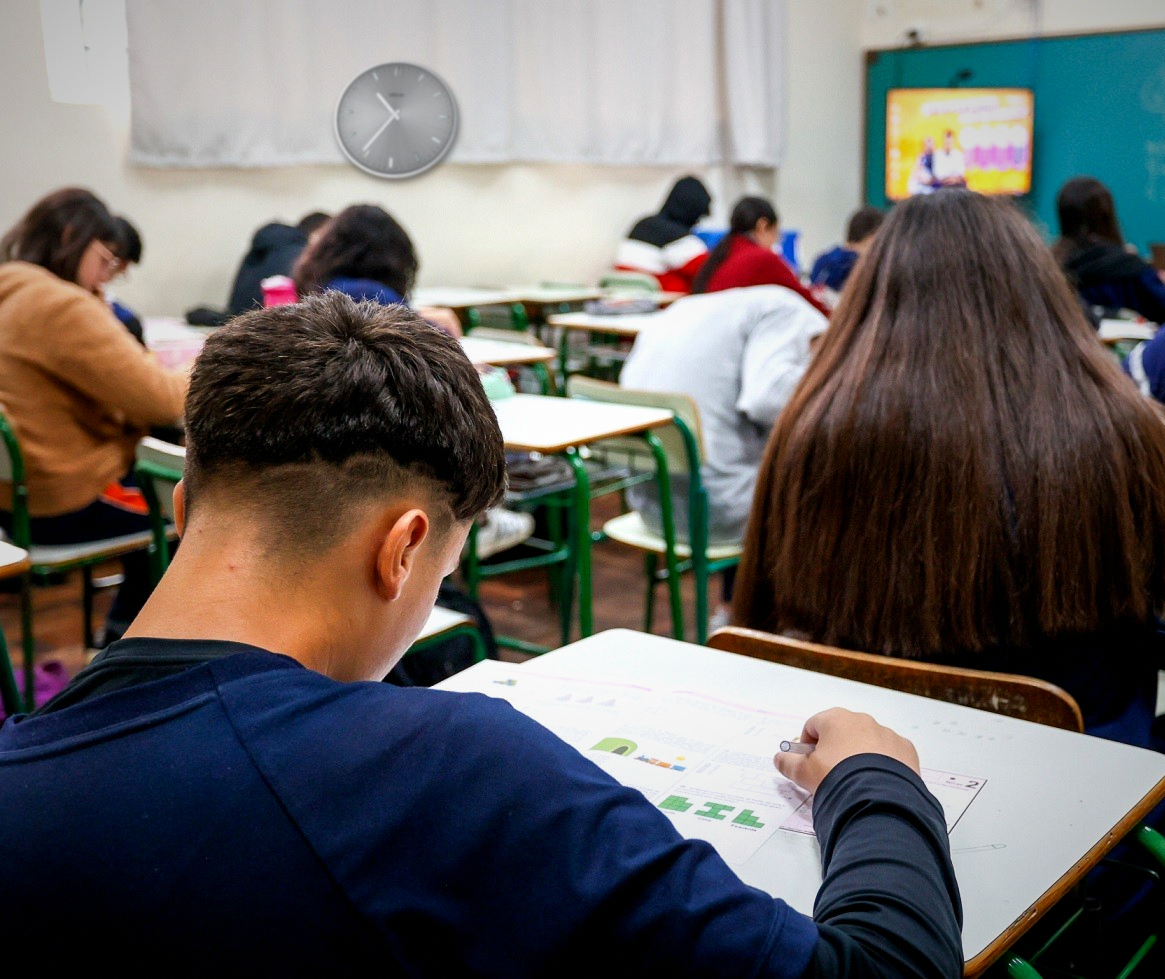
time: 10:36
